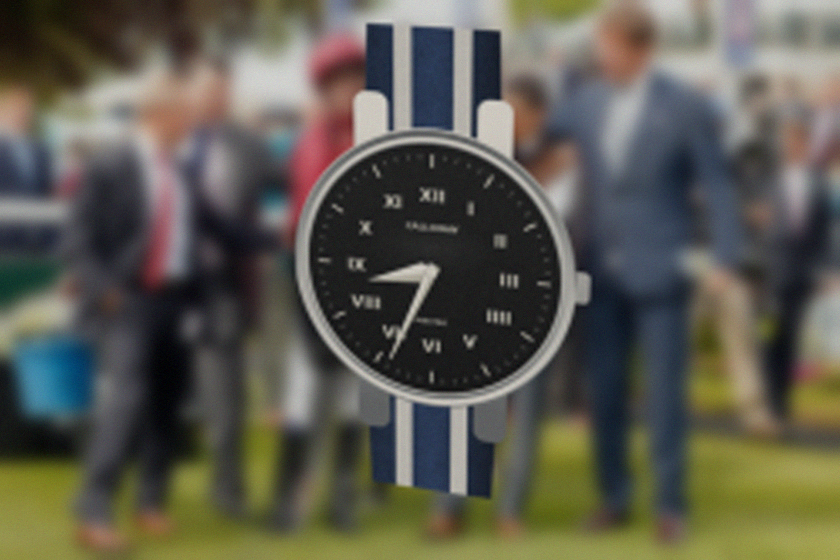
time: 8:34
